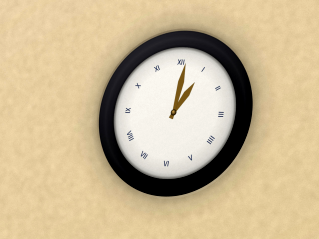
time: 1:01
